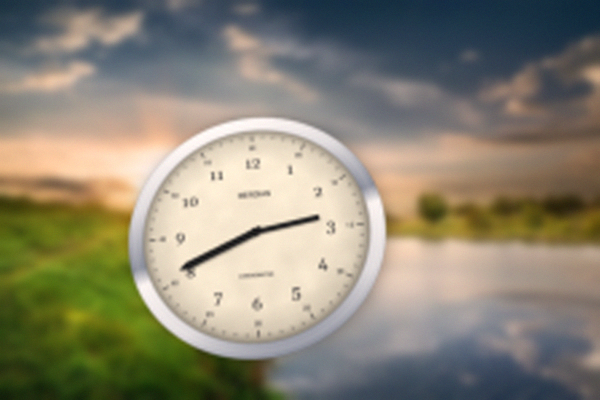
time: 2:41
